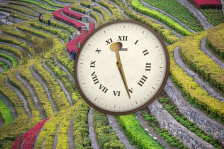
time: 11:26
